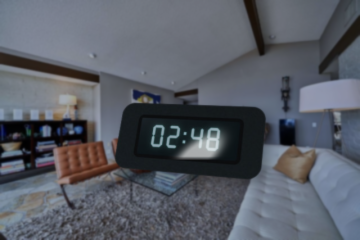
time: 2:48
